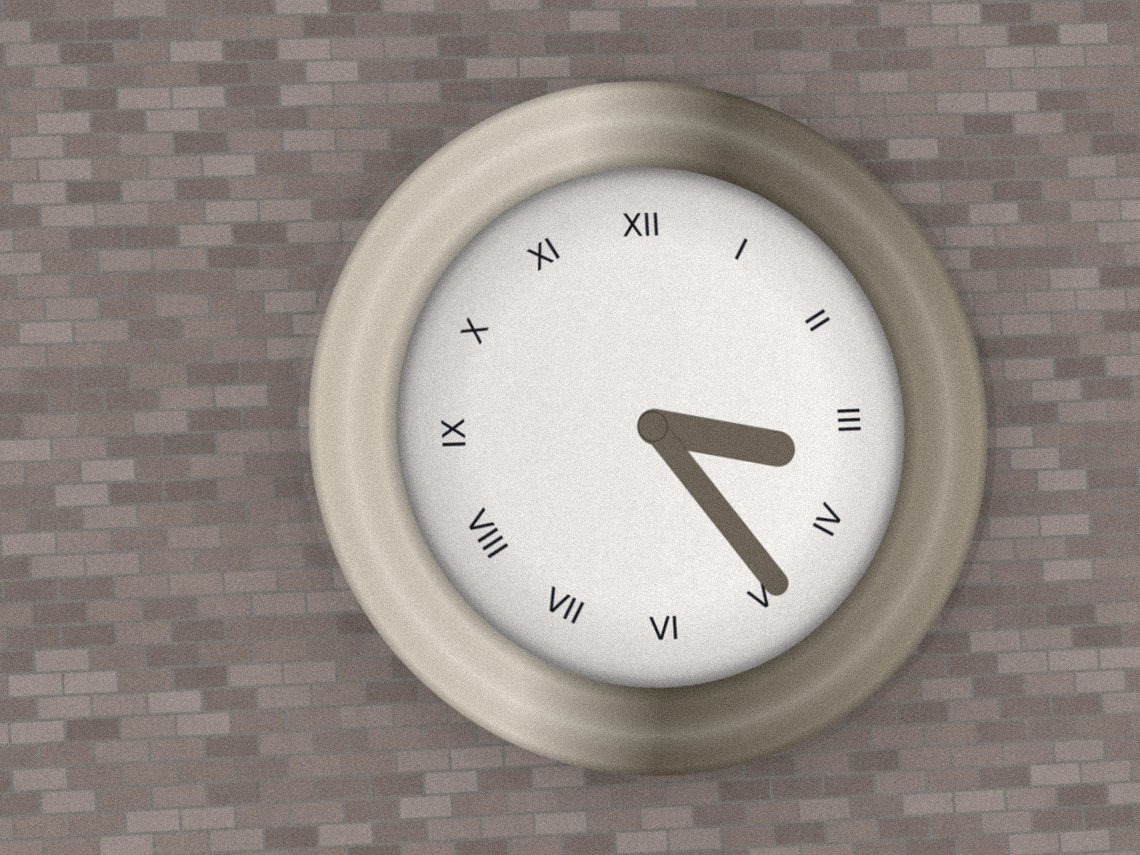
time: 3:24
